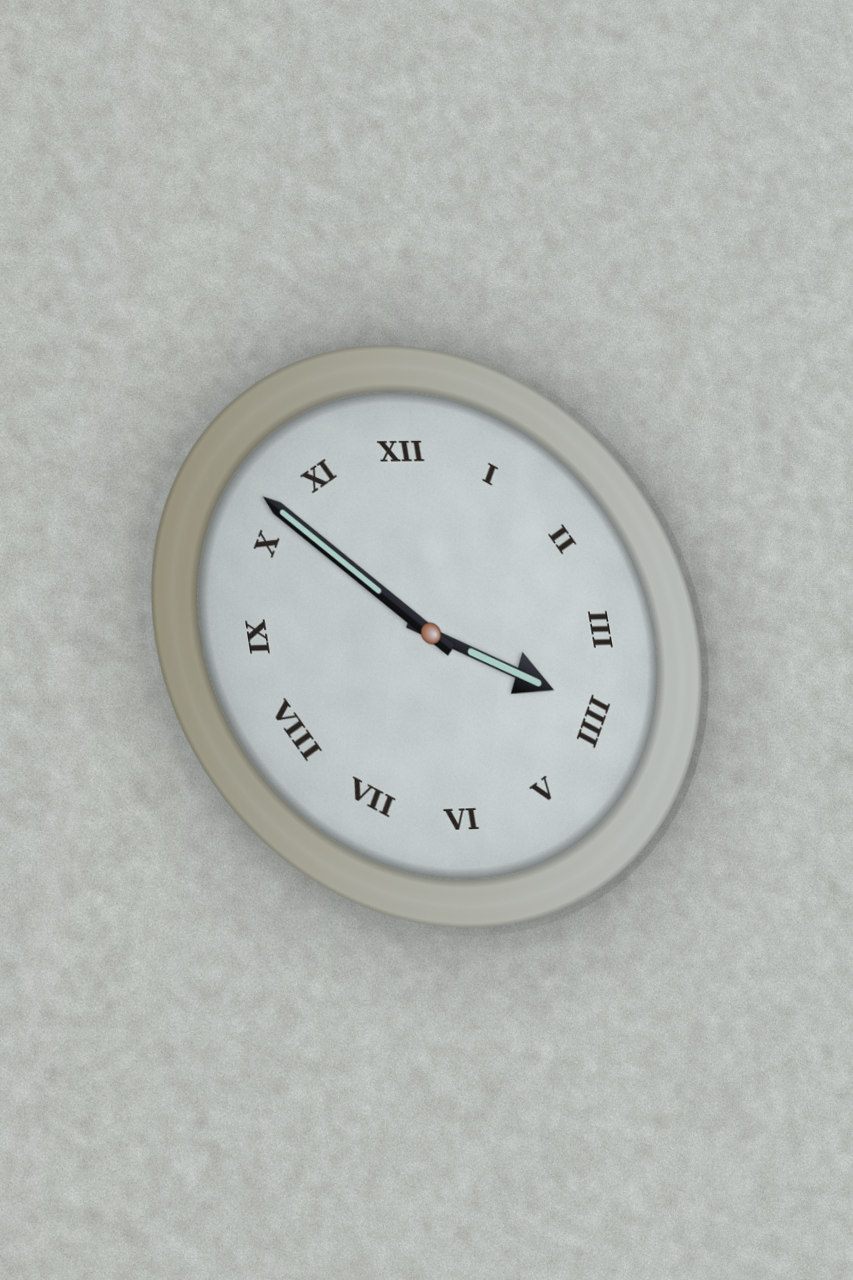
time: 3:52
